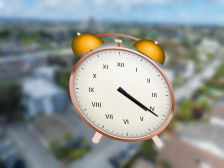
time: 4:21
